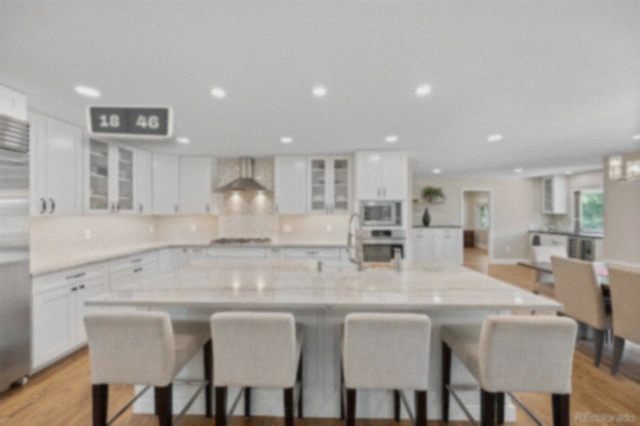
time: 18:46
